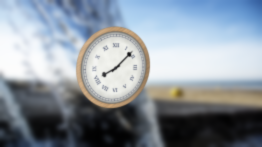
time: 8:08
